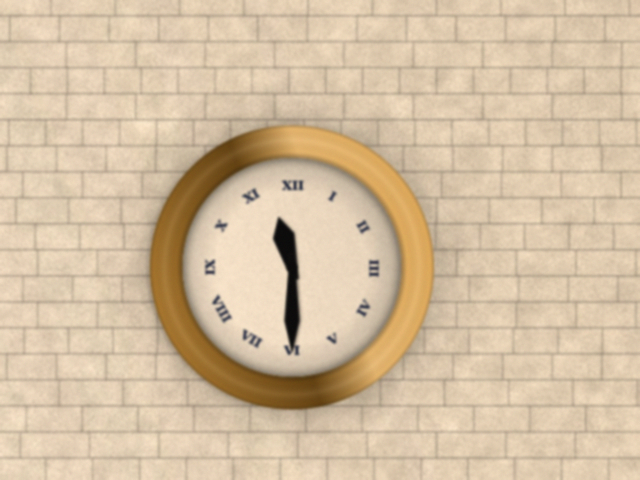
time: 11:30
